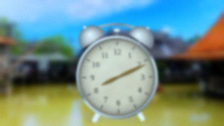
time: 8:11
